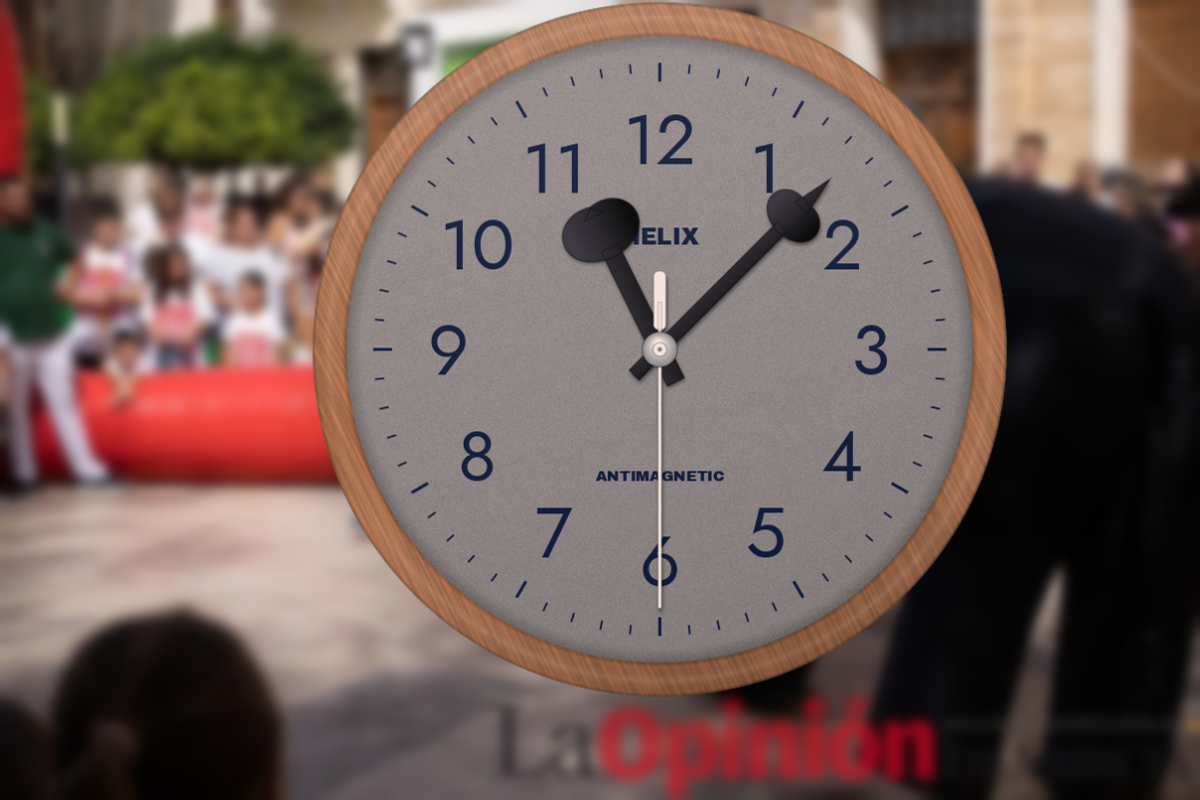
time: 11:07:30
